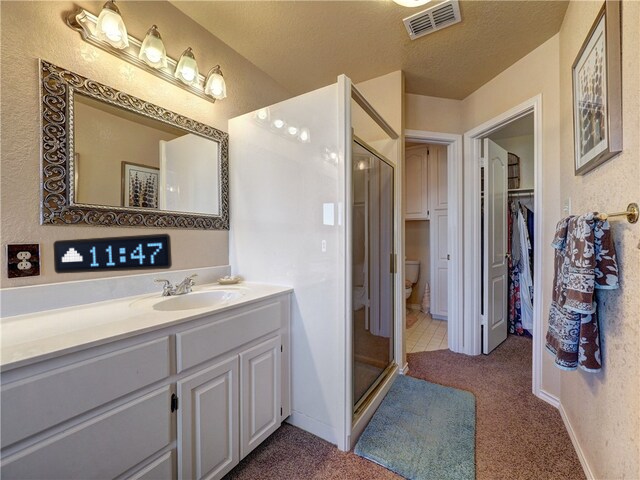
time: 11:47
